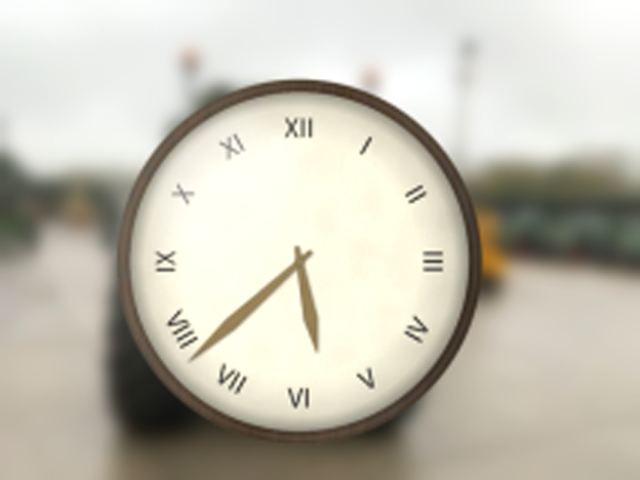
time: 5:38
